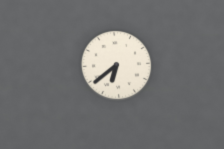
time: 6:39
